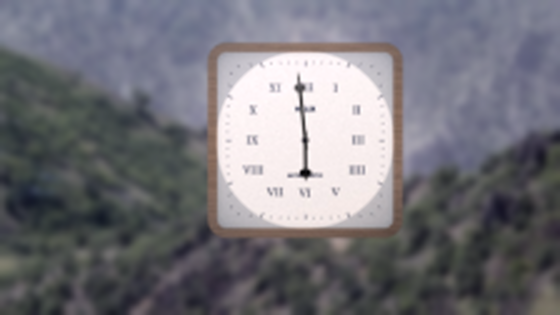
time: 5:59
